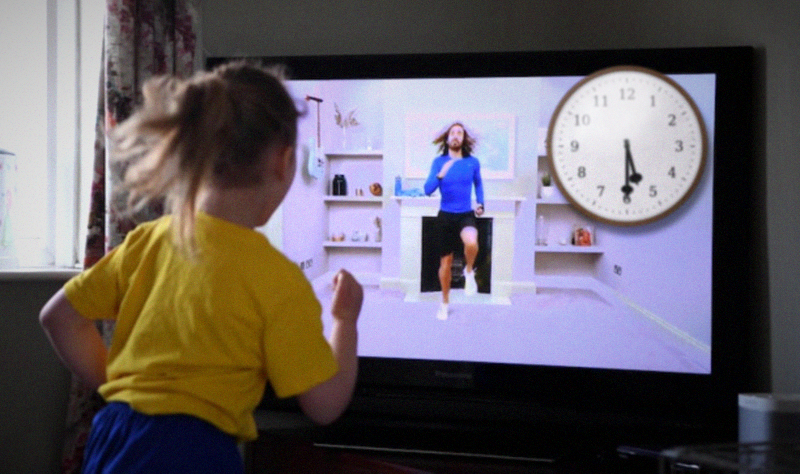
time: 5:30
